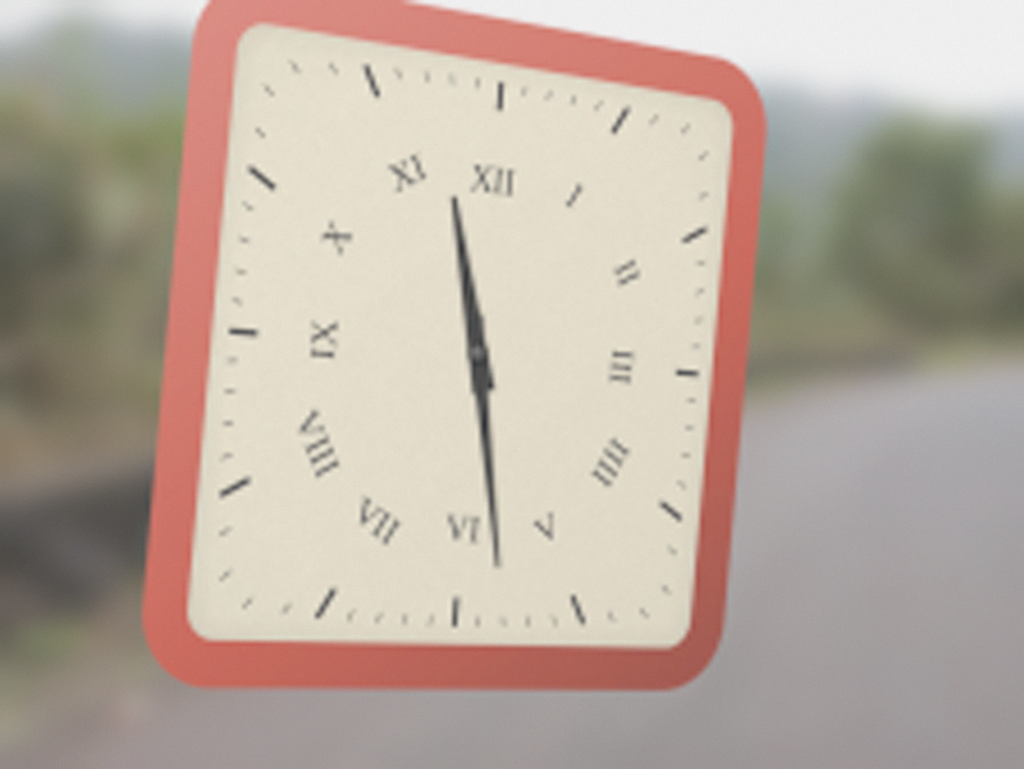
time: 11:28
